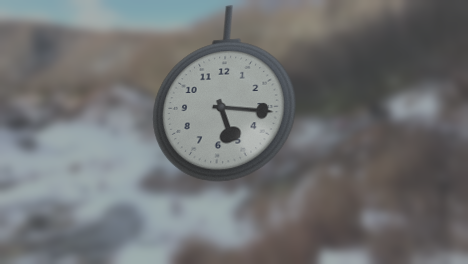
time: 5:16
